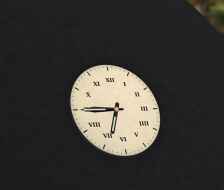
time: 6:45
